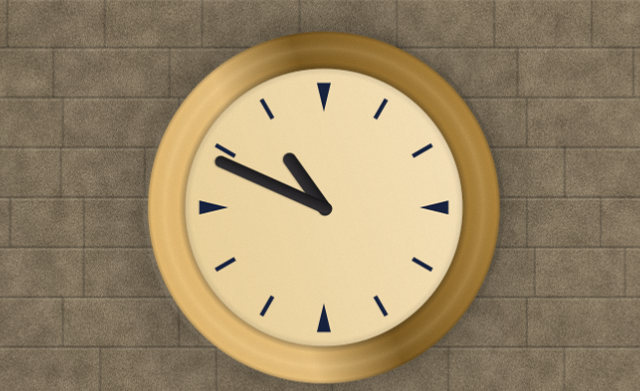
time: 10:49
